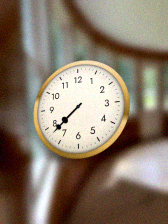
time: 7:38
